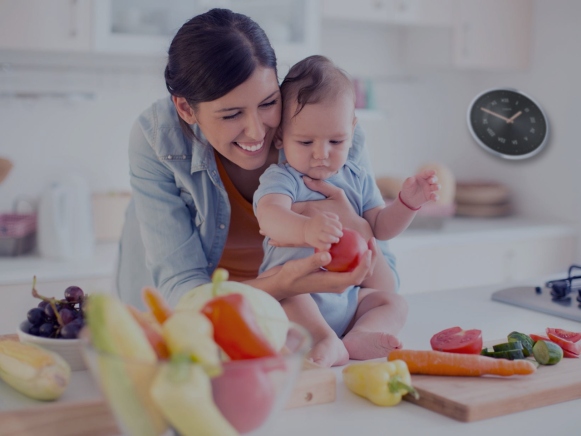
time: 1:50
